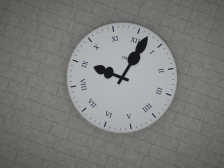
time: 9:02
